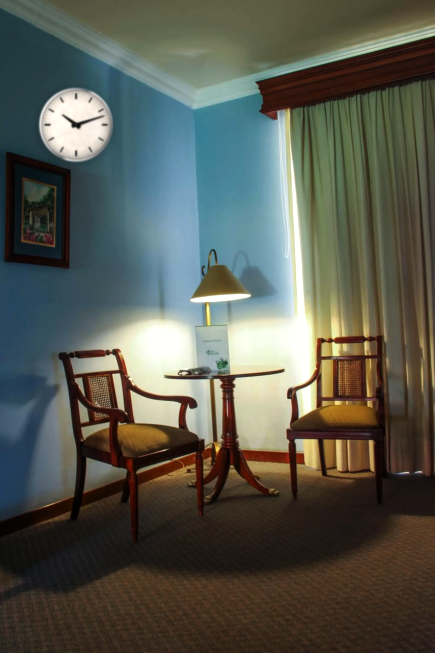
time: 10:12
